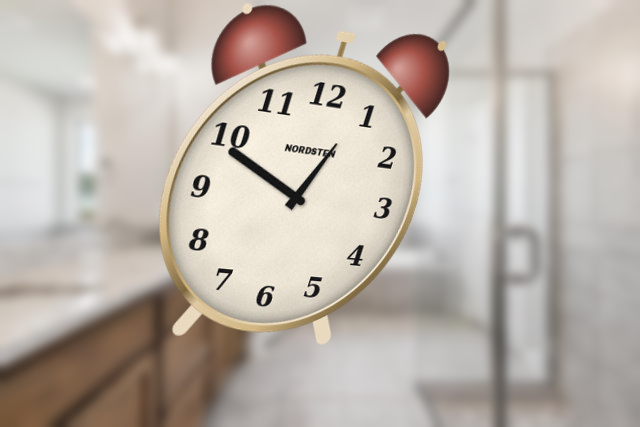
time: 12:49
